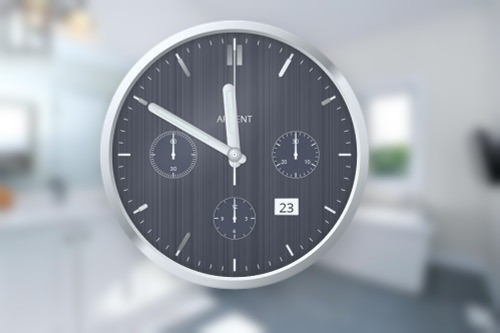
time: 11:50
